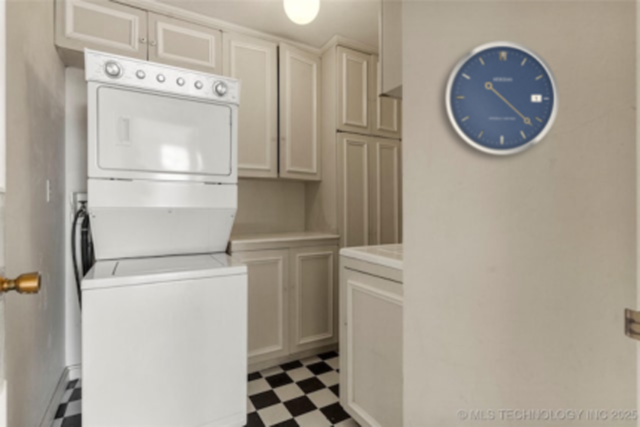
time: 10:22
